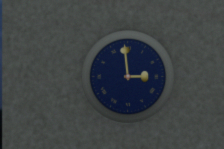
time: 2:59
